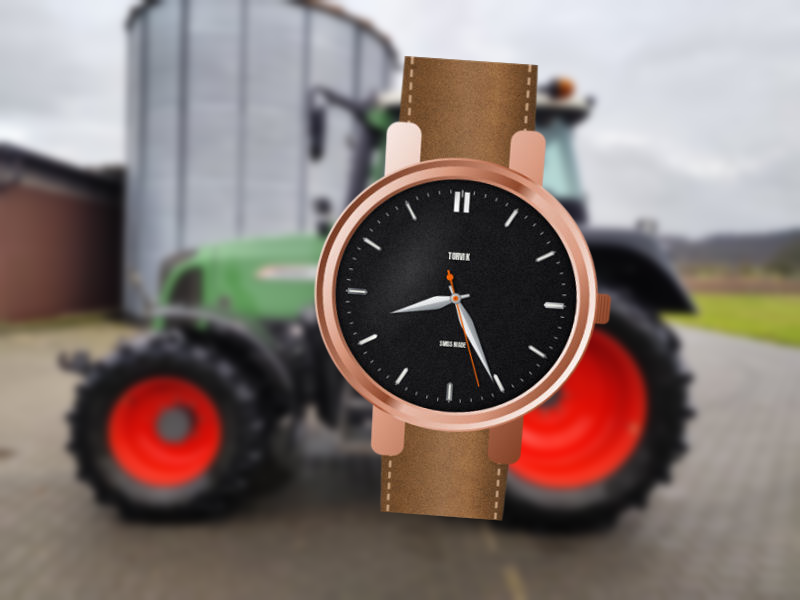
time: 8:25:27
